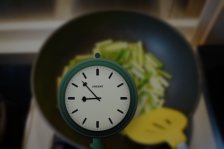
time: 8:53
